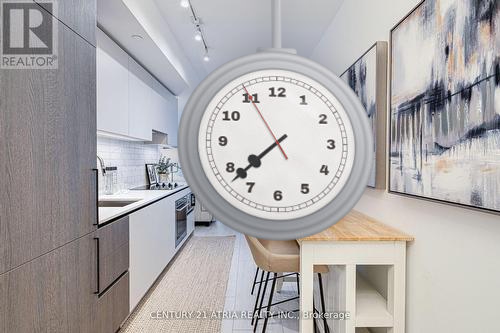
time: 7:37:55
